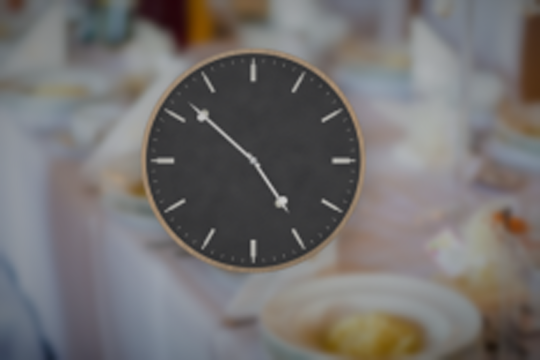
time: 4:52
